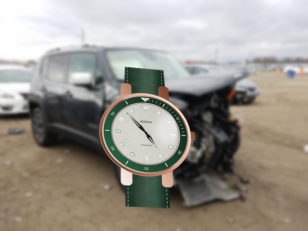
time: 4:53
